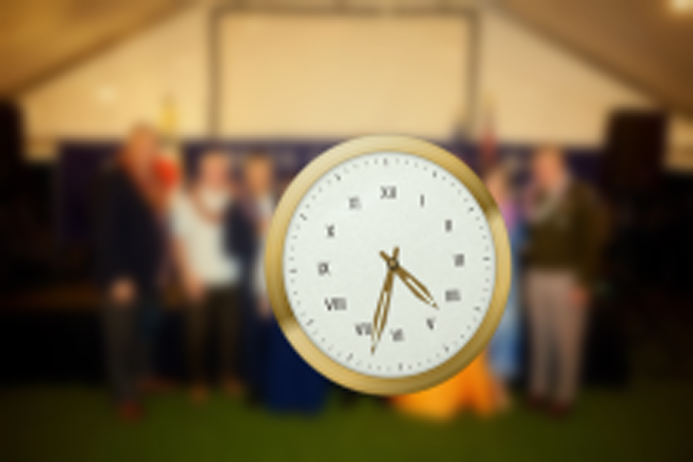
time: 4:33
